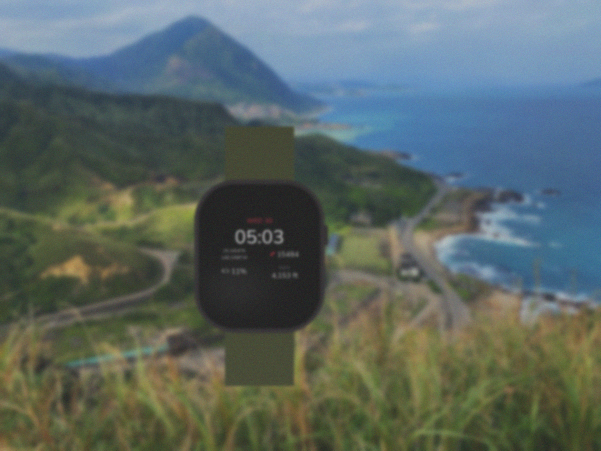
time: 5:03
